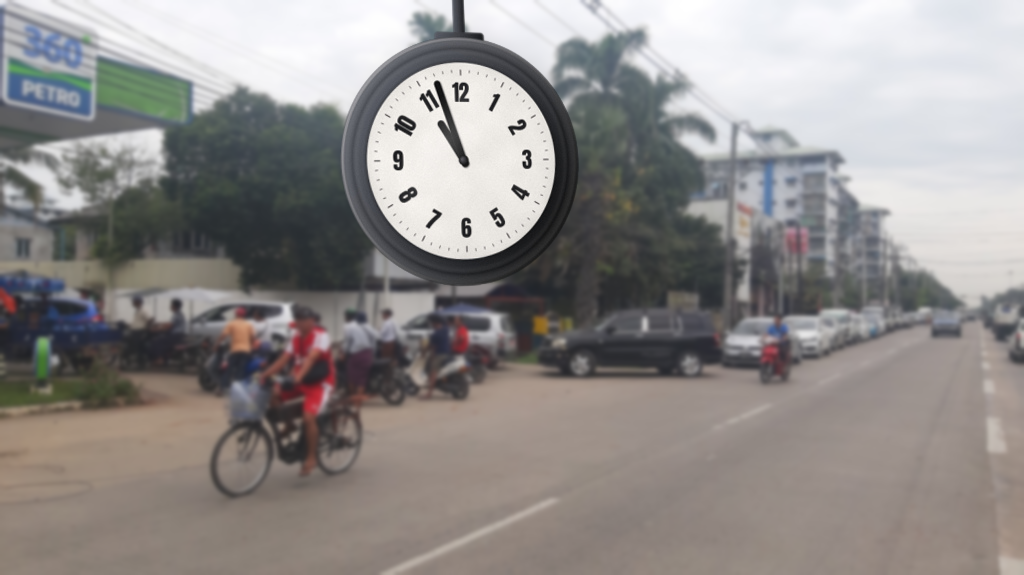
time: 10:57
